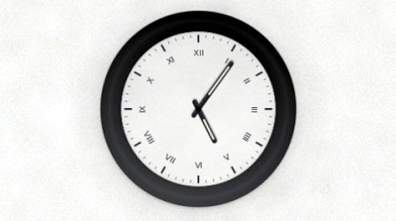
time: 5:06
